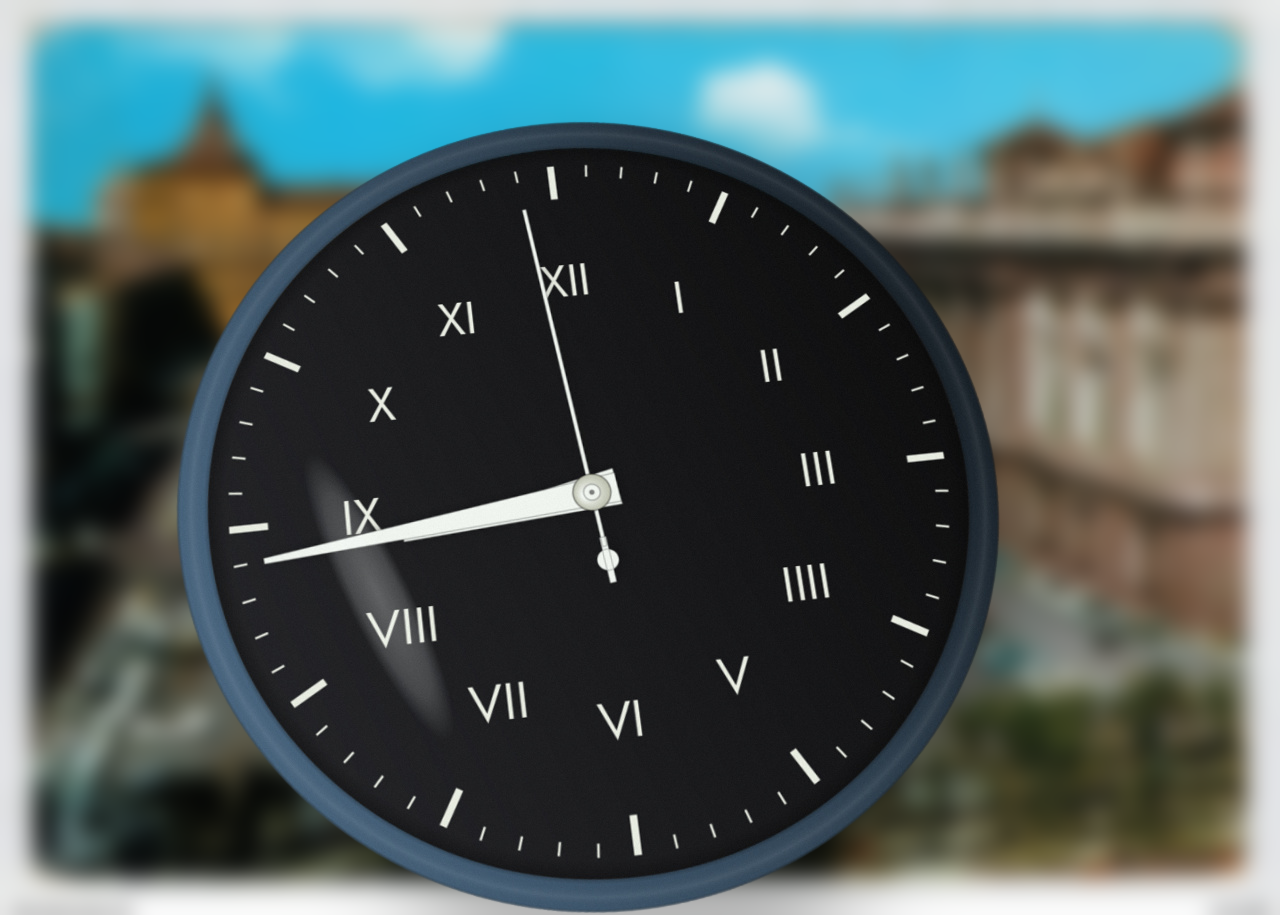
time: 8:43:59
